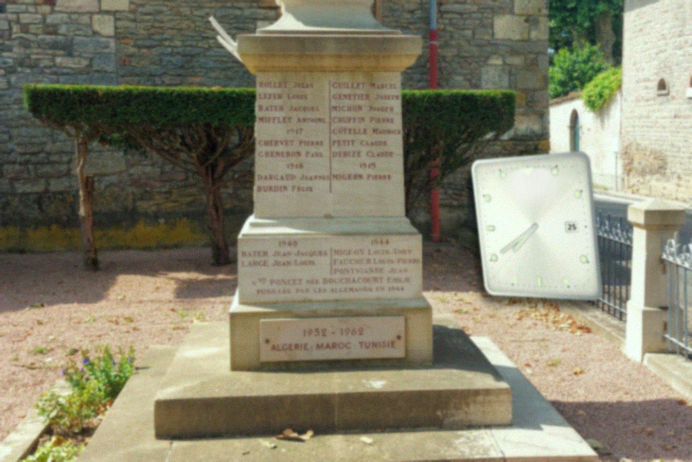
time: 7:40
